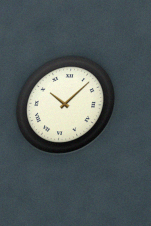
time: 10:07
